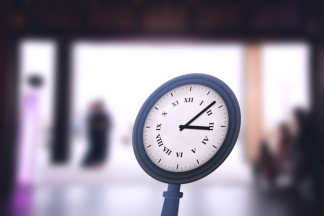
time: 3:08
